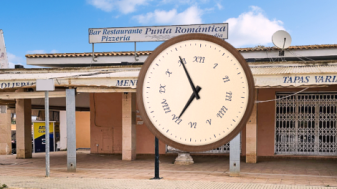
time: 6:55
